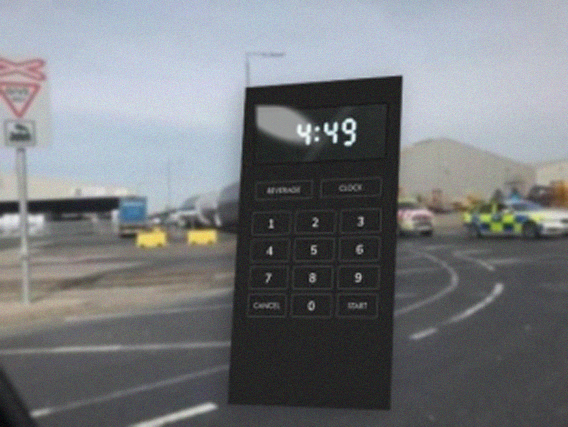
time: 4:49
